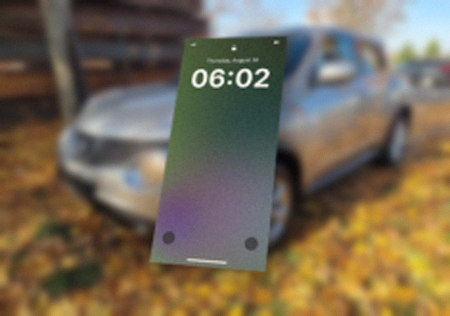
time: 6:02
